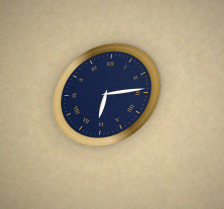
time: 6:14
